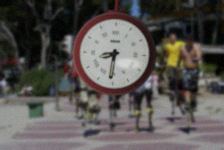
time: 8:31
